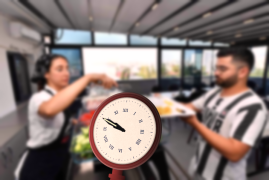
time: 9:49
